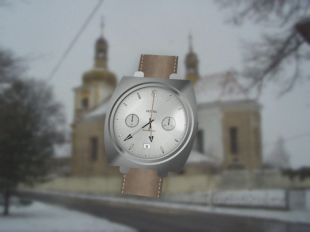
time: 5:38
